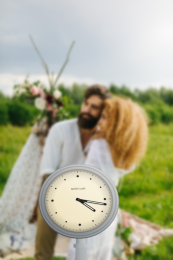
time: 4:17
